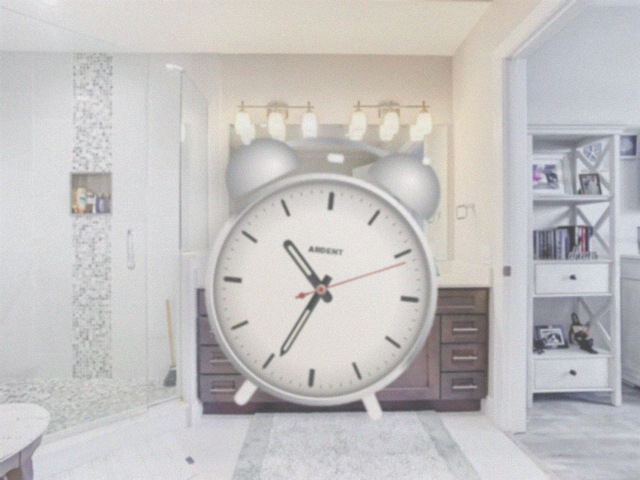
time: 10:34:11
